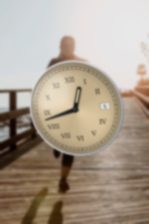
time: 12:43
